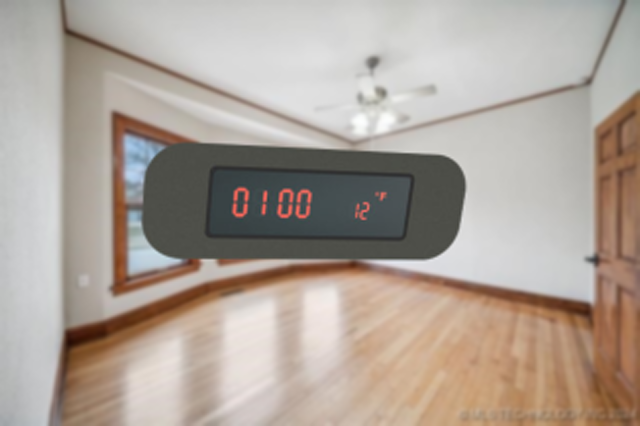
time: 1:00
